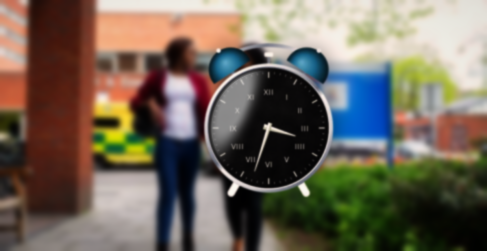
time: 3:33
